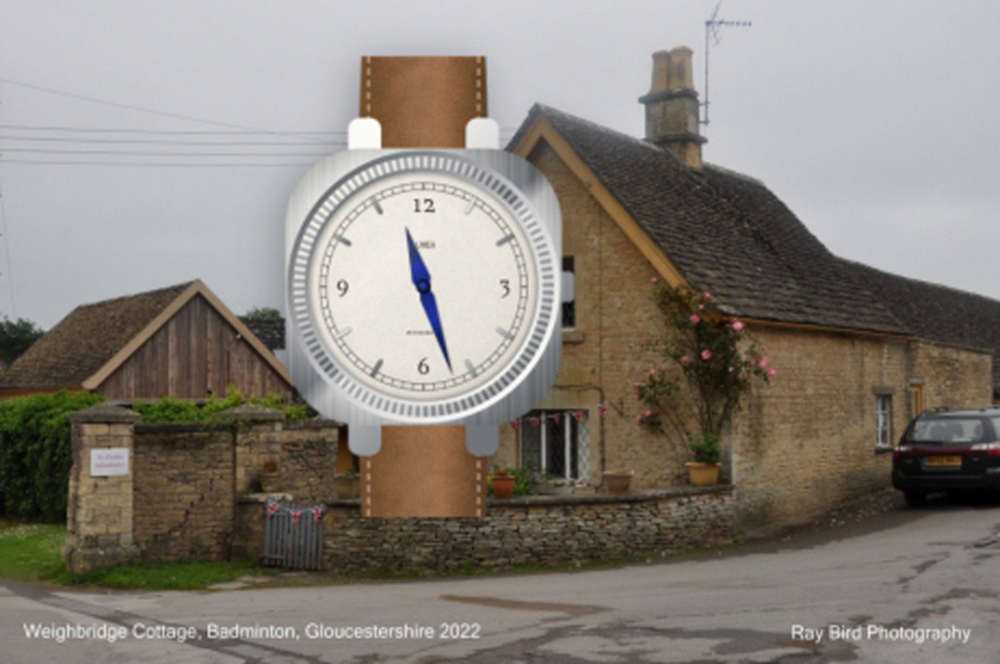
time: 11:27
